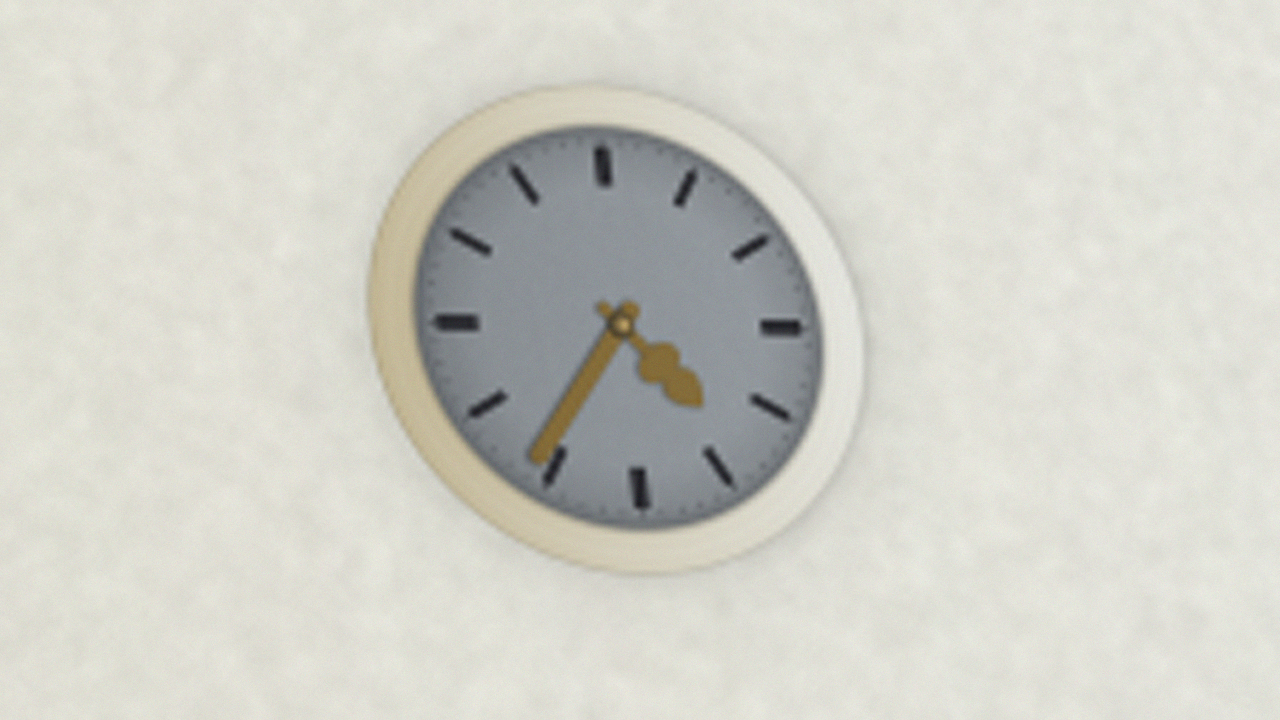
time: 4:36
